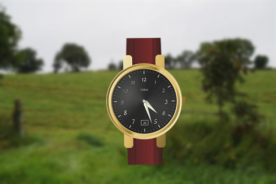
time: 4:27
